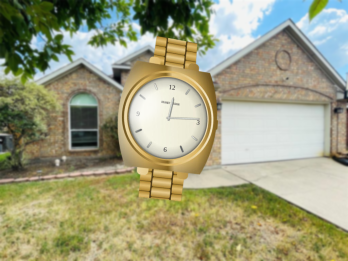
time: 12:14
